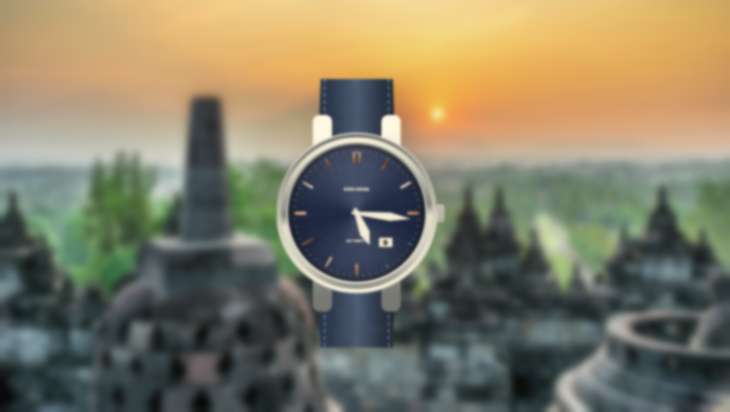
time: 5:16
